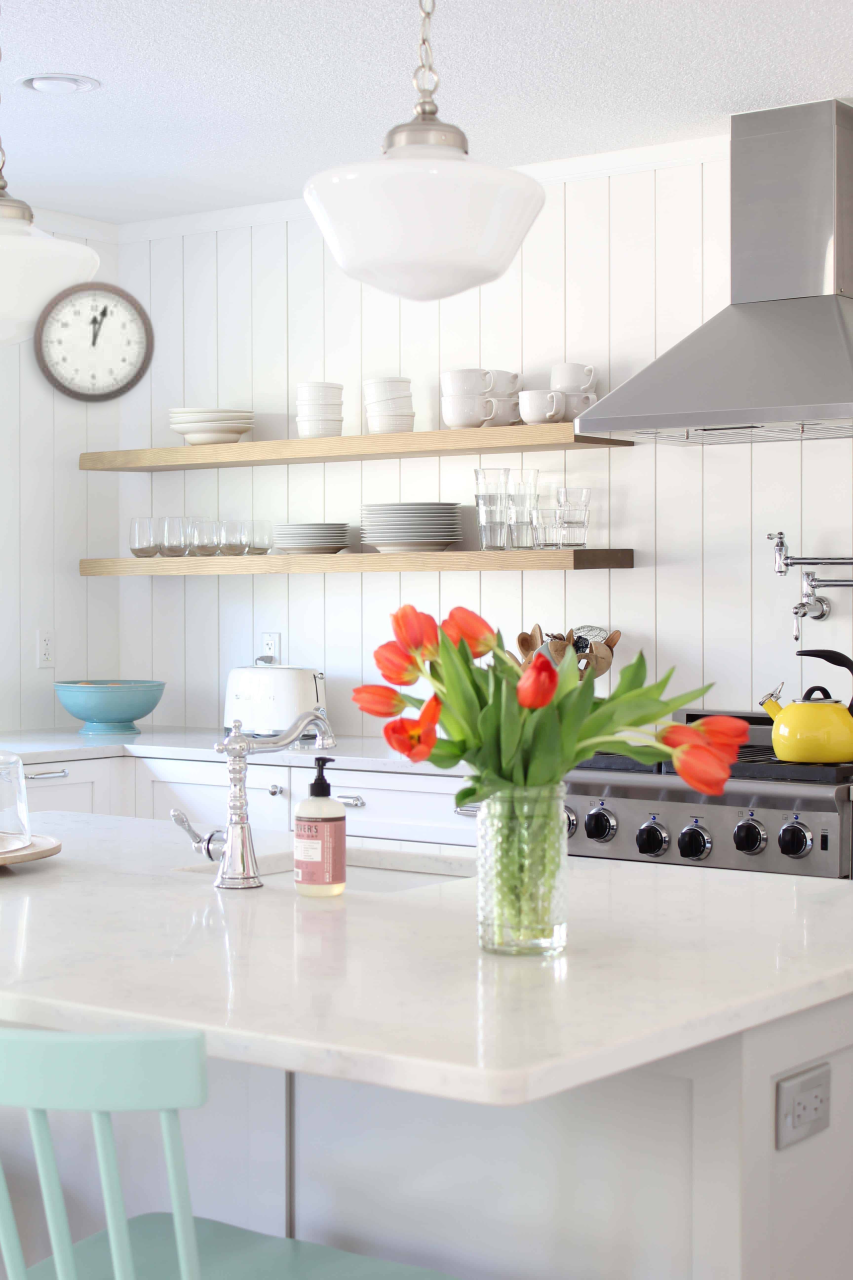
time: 12:03
